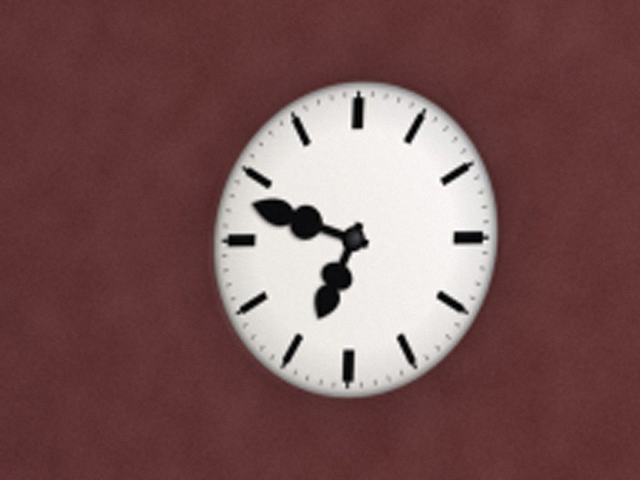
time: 6:48
